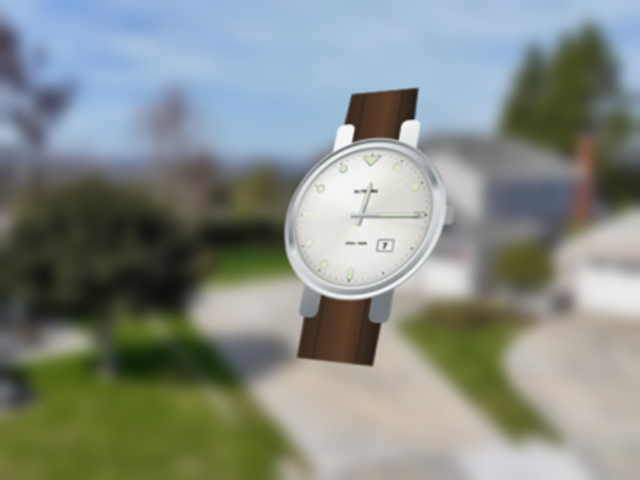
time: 12:15
